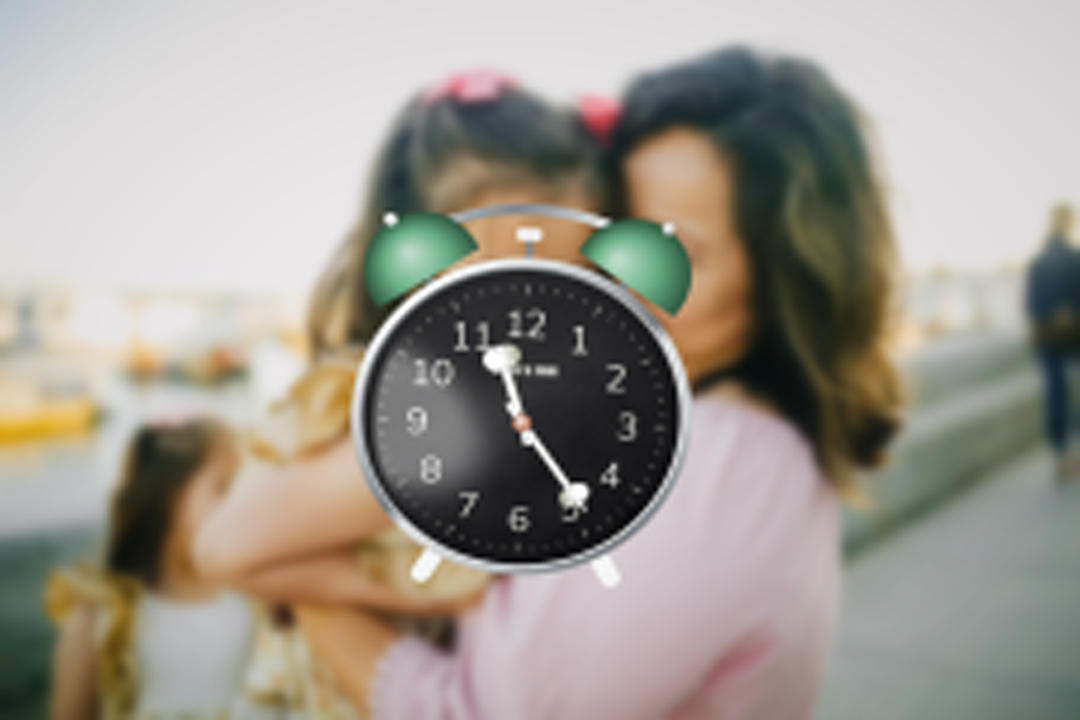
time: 11:24
